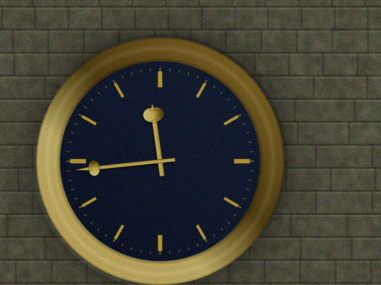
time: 11:44
